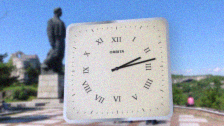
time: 2:13
